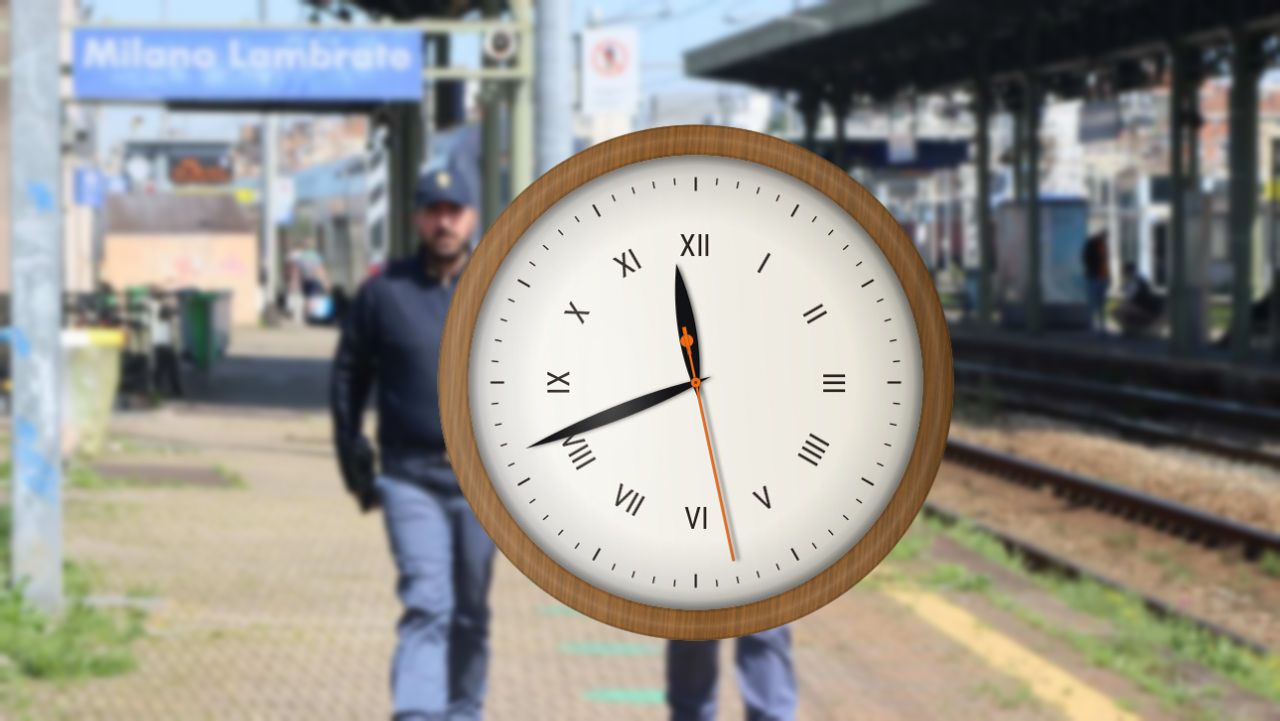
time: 11:41:28
